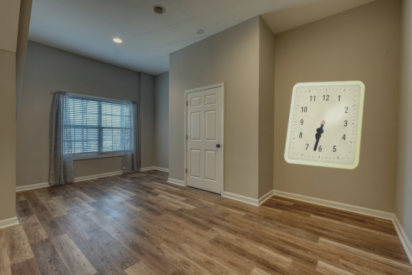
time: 6:32
